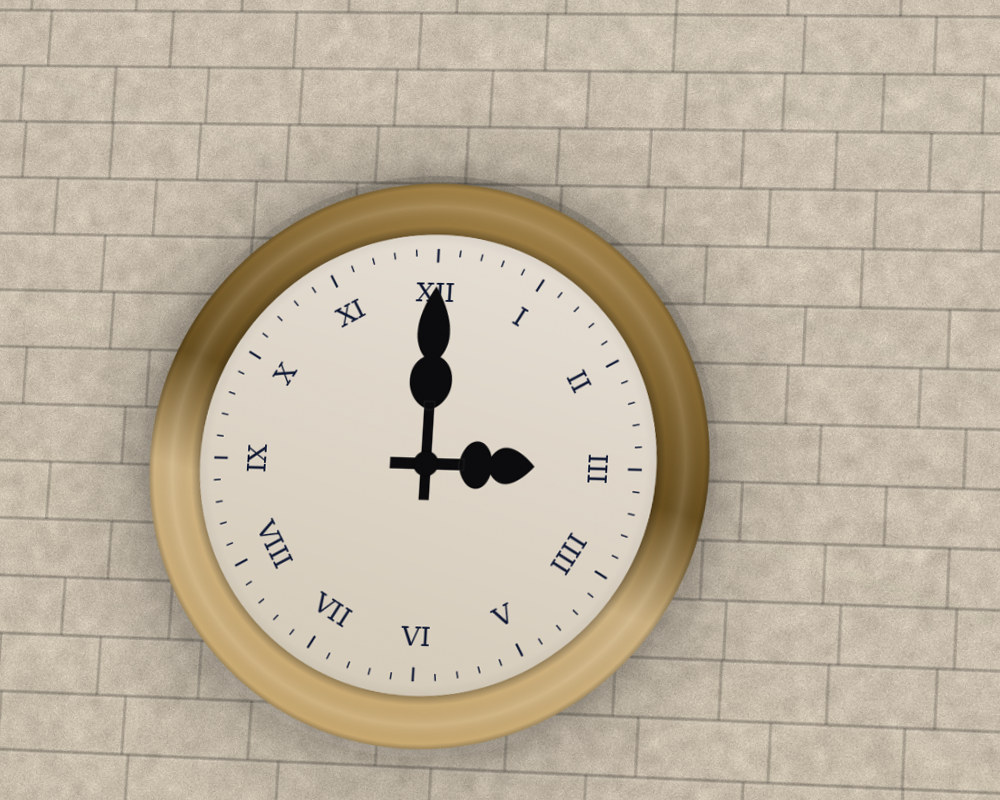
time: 3:00
